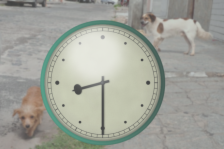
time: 8:30
